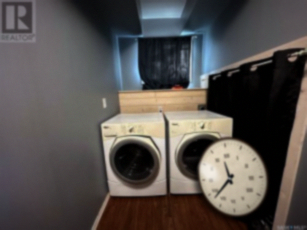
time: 11:38
